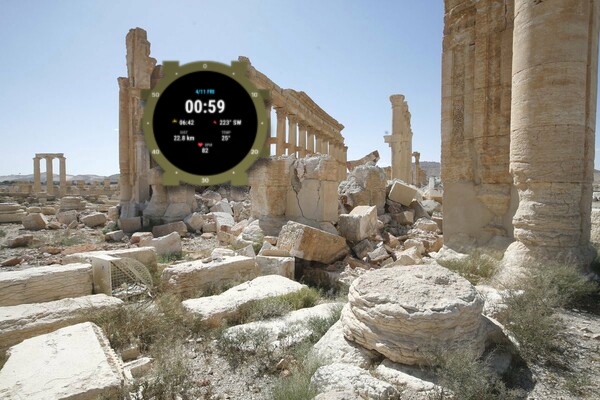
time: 0:59
